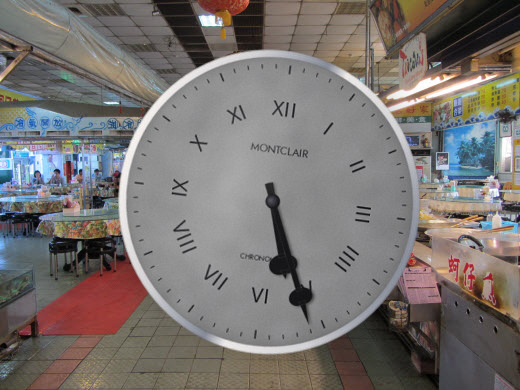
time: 5:26
